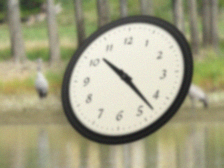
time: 10:23
